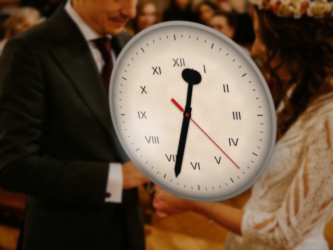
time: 12:33:23
